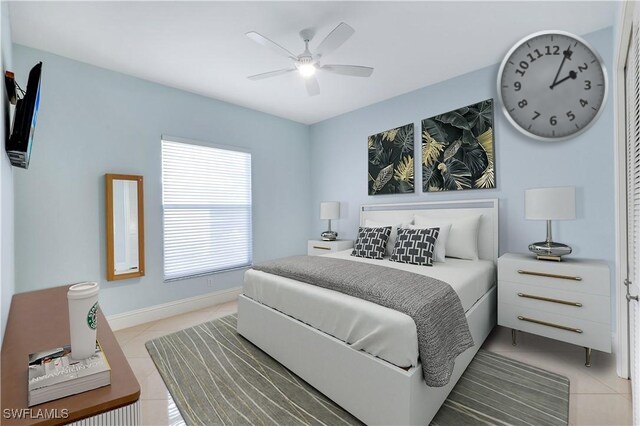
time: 2:04
